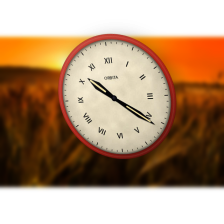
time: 10:21
